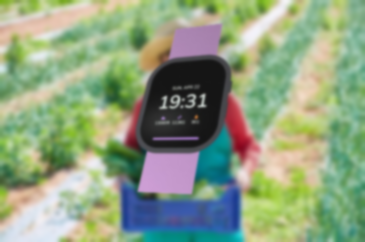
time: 19:31
